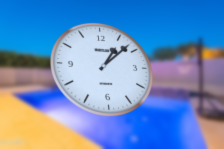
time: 1:08
